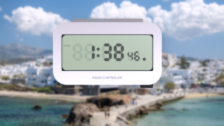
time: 1:38:46
